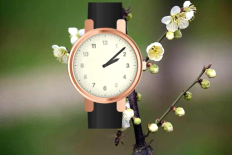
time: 2:08
